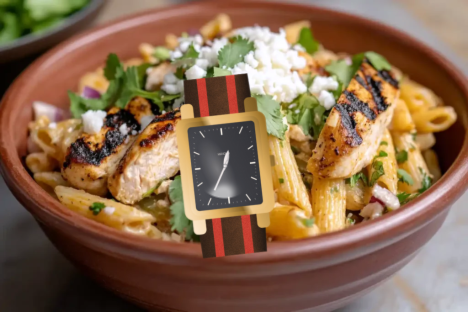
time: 12:35
